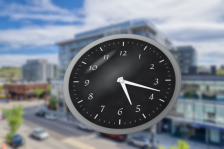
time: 5:18
